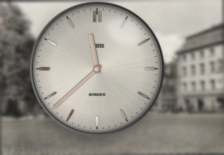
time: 11:38
